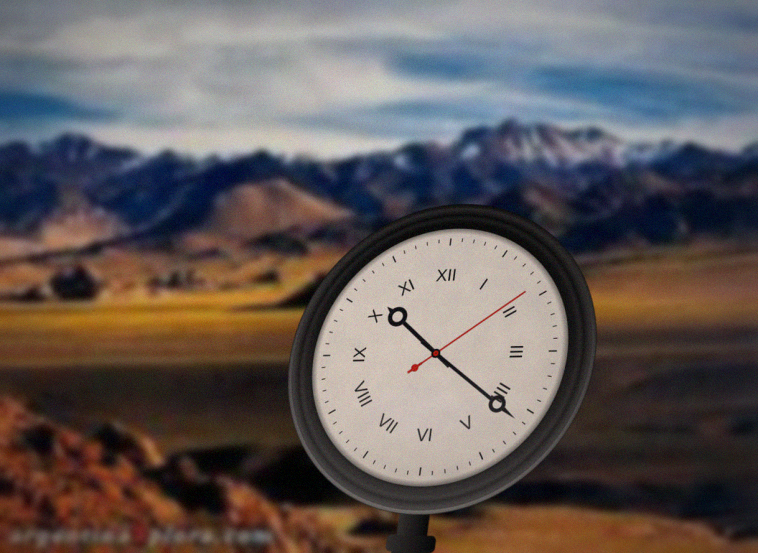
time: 10:21:09
